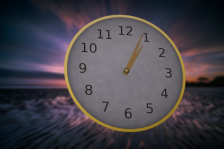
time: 1:04
